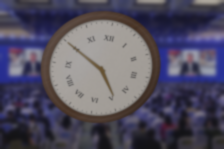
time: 4:50
